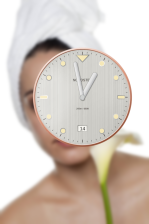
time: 12:58
